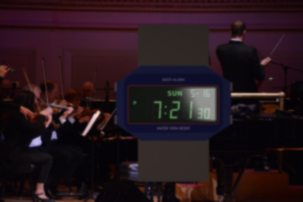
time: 7:21:30
